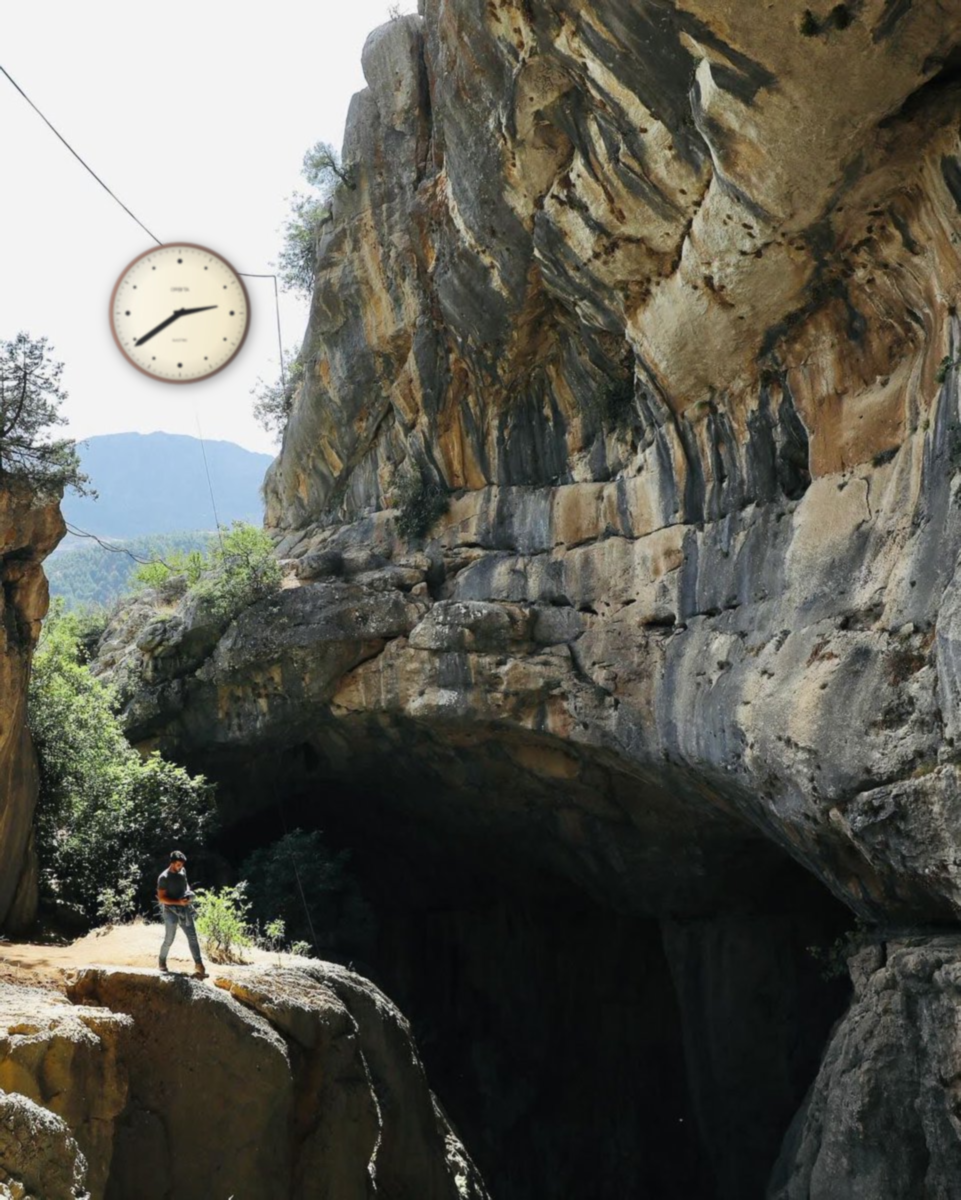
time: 2:39
